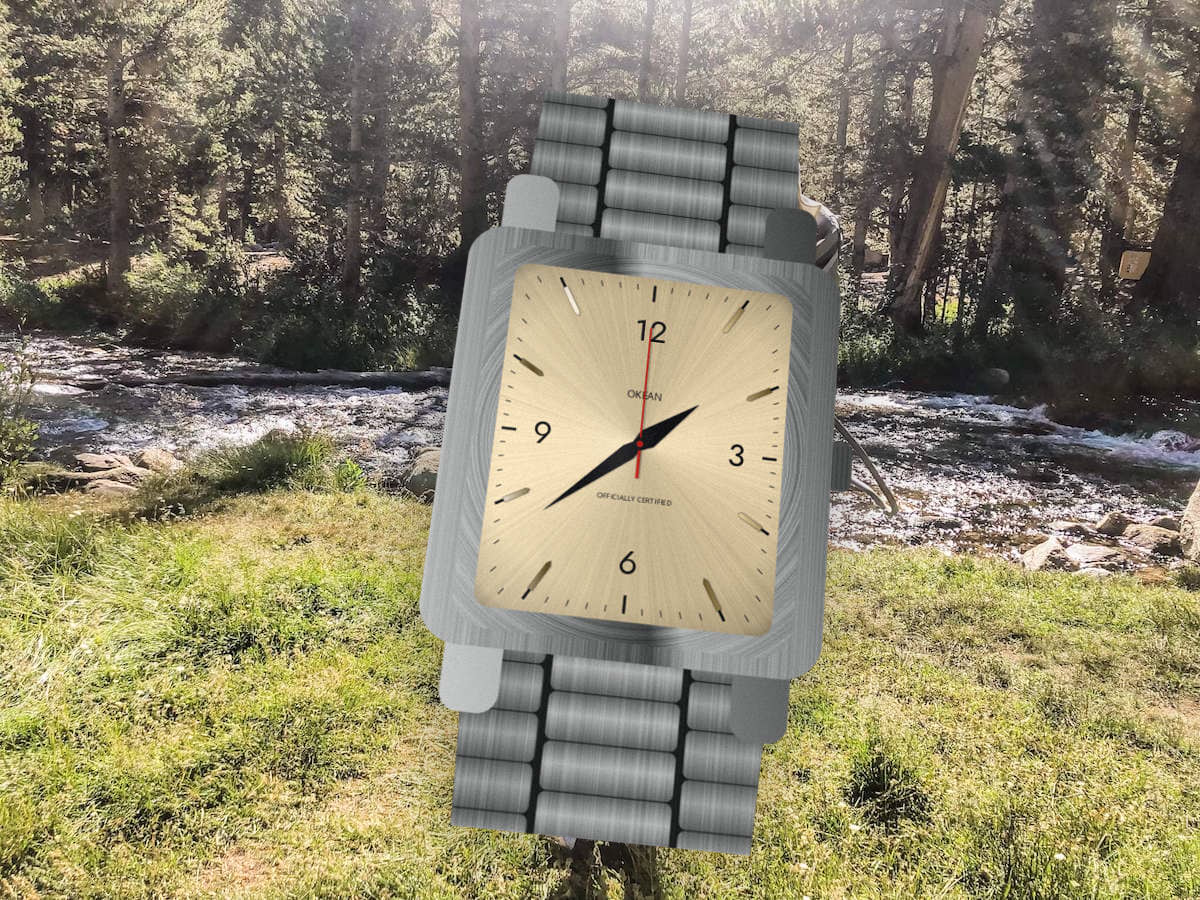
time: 1:38:00
